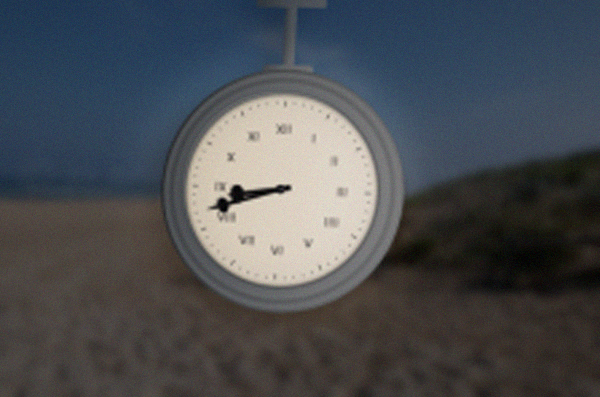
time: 8:42
